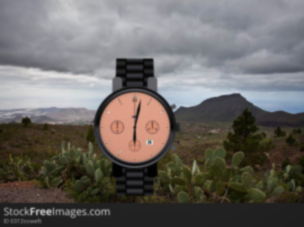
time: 6:02
